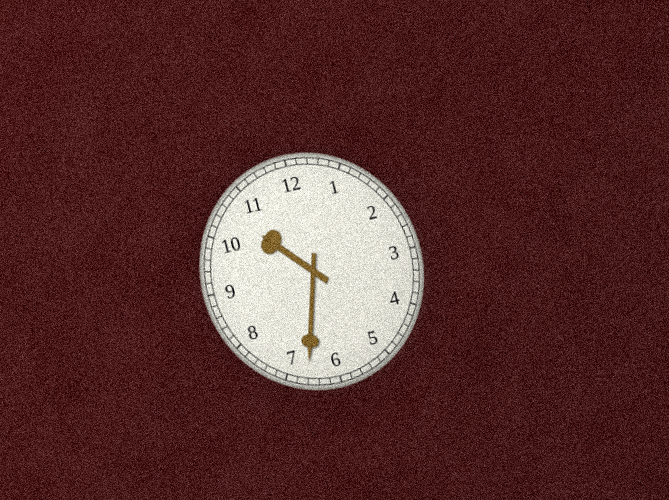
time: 10:33
